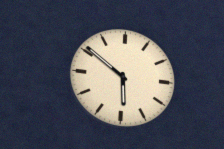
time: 5:51
